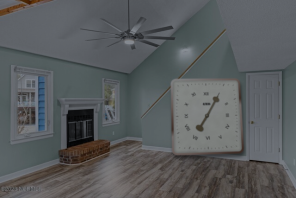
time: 7:05
